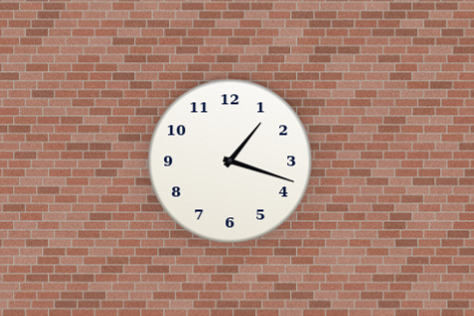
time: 1:18
